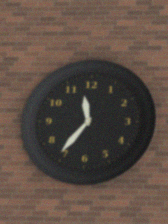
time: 11:36
